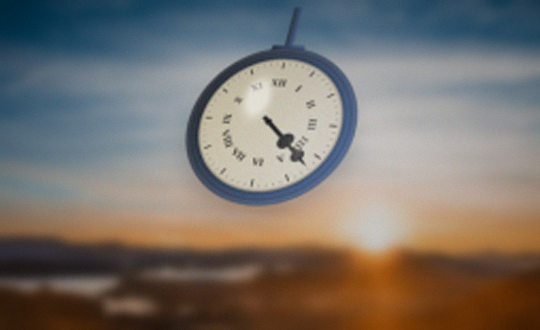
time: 4:22
